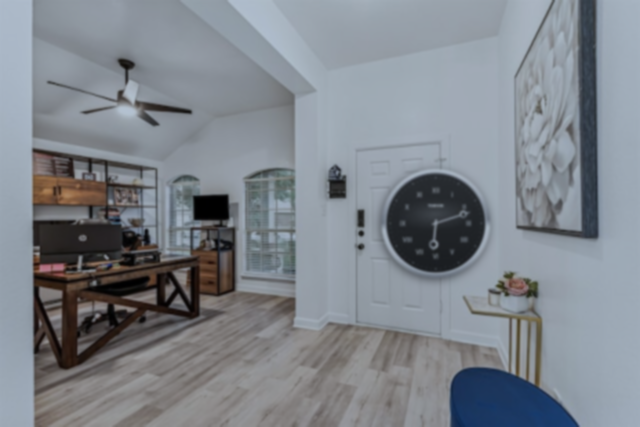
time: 6:12
